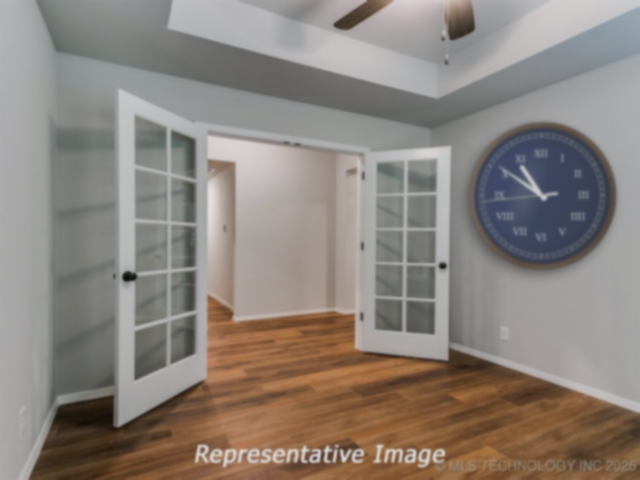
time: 10:50:44
